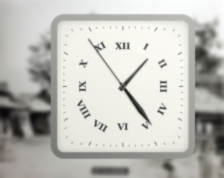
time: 1:23:54
